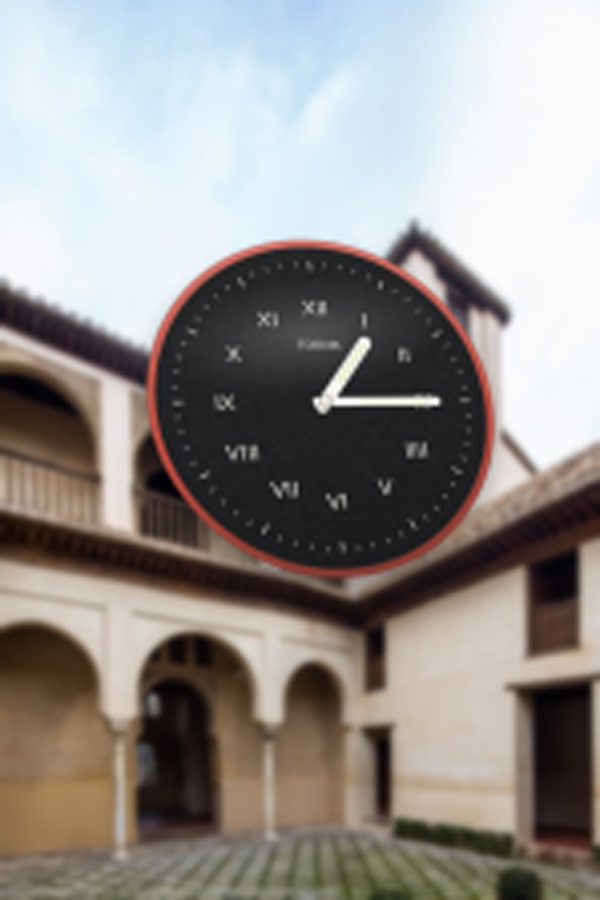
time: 1:15
